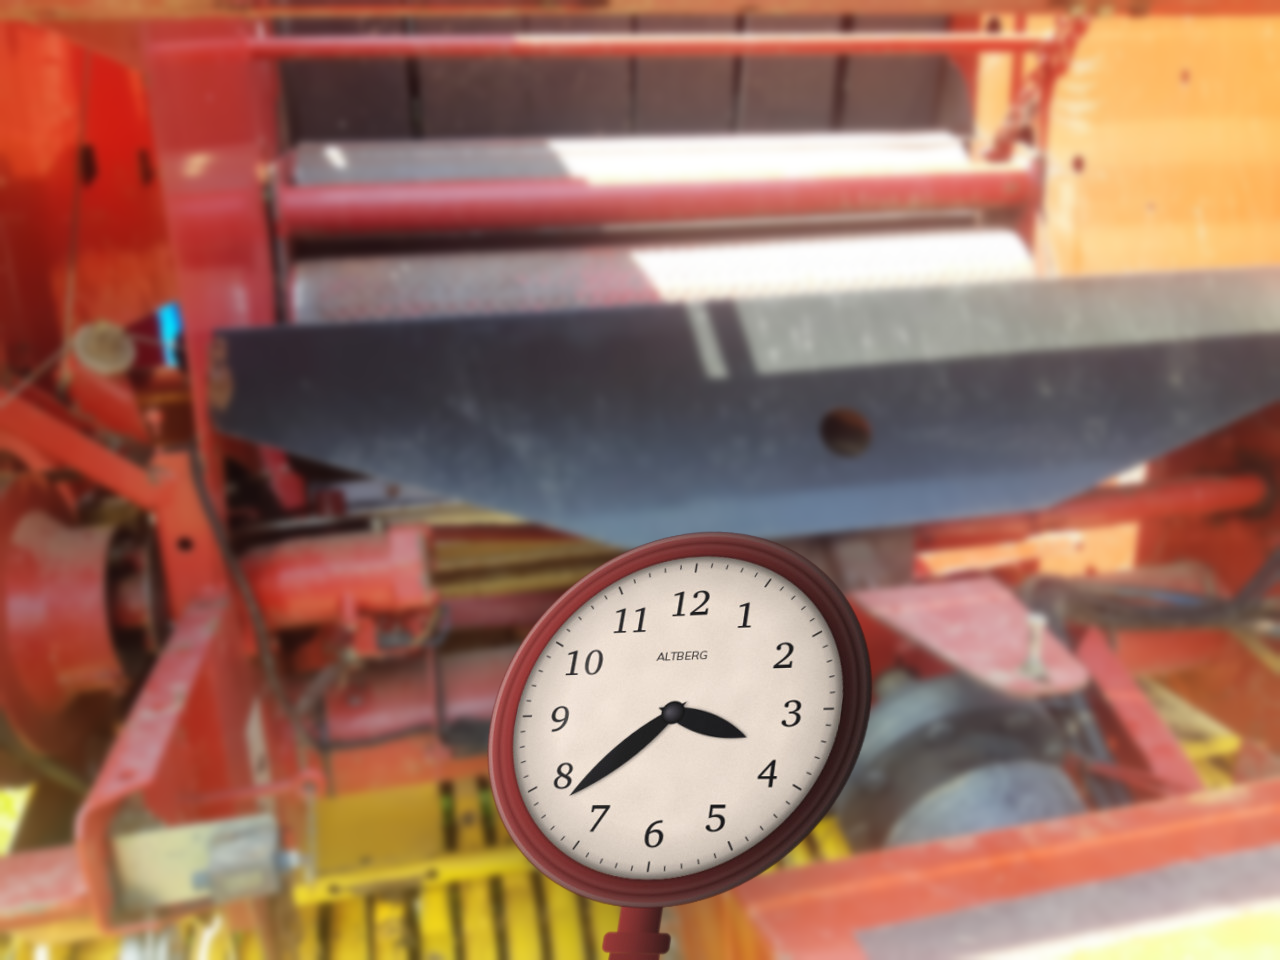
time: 3:38
